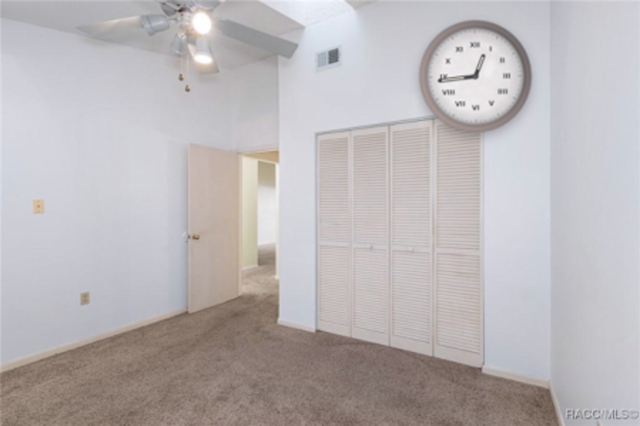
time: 12:44
